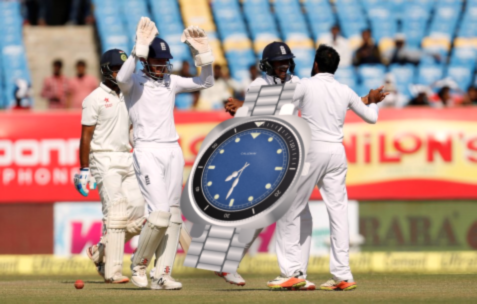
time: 7:32
